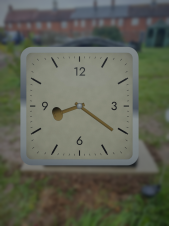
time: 8:21
